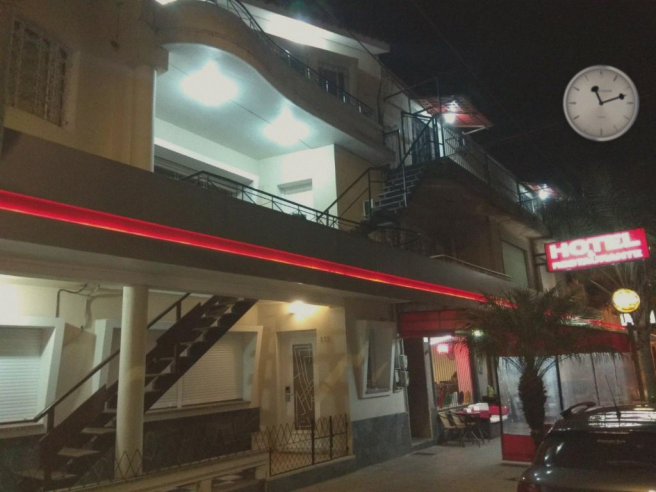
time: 11:12
